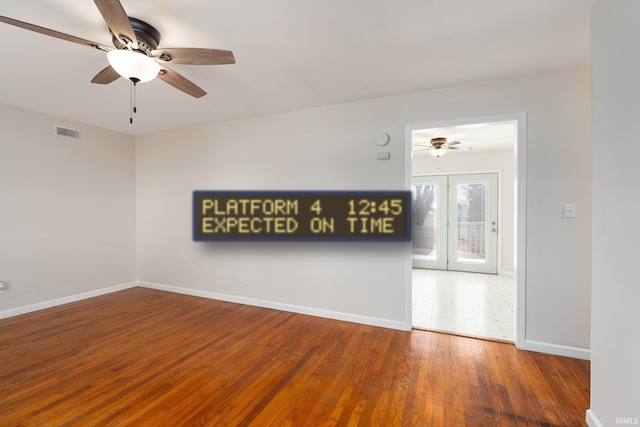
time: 12:45
